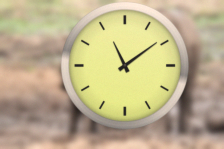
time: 11:09
